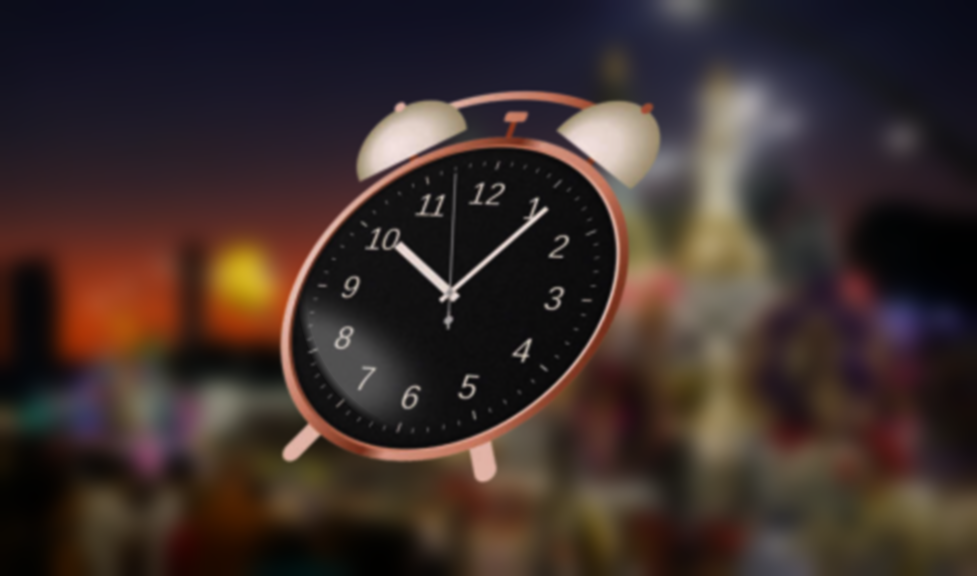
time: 10:05:57
